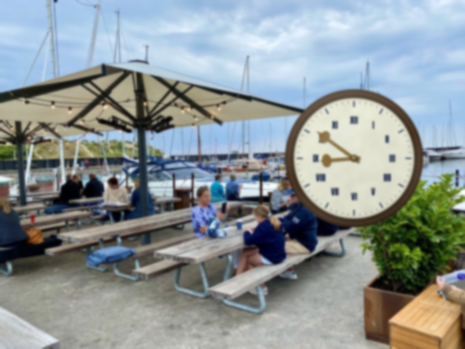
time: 8:51
